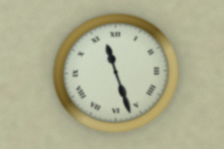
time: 11:27
